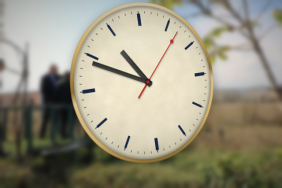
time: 10:49:07
